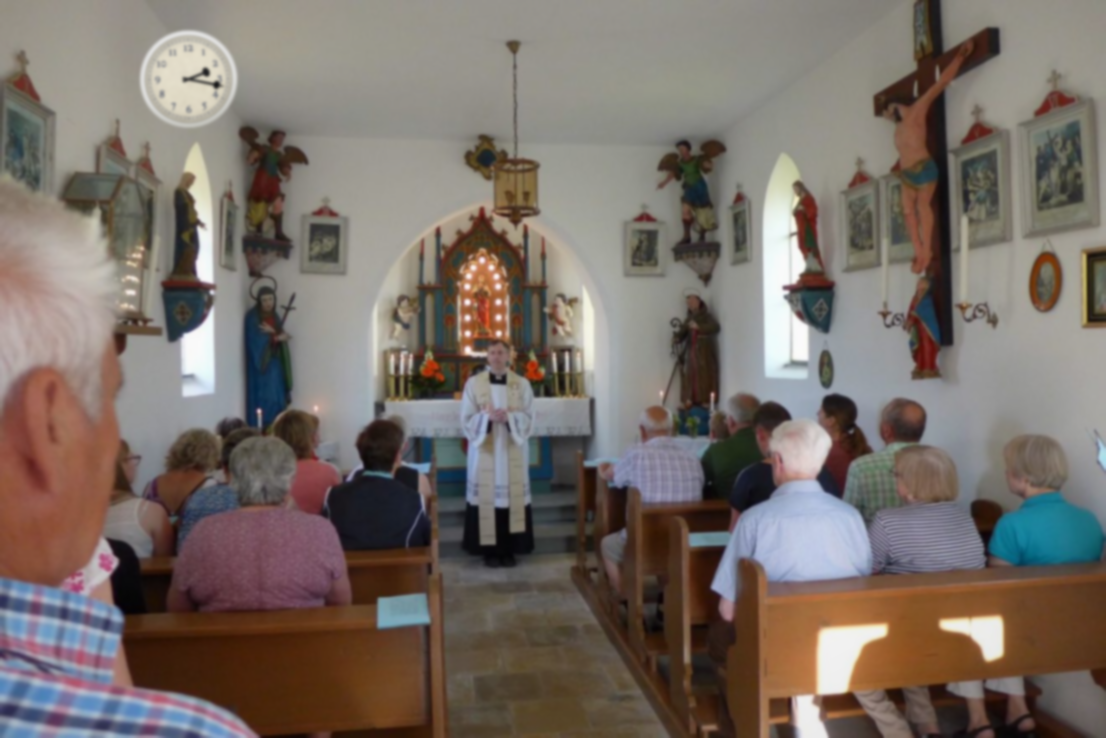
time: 2:17
